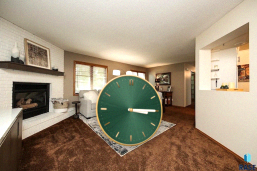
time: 3:15
